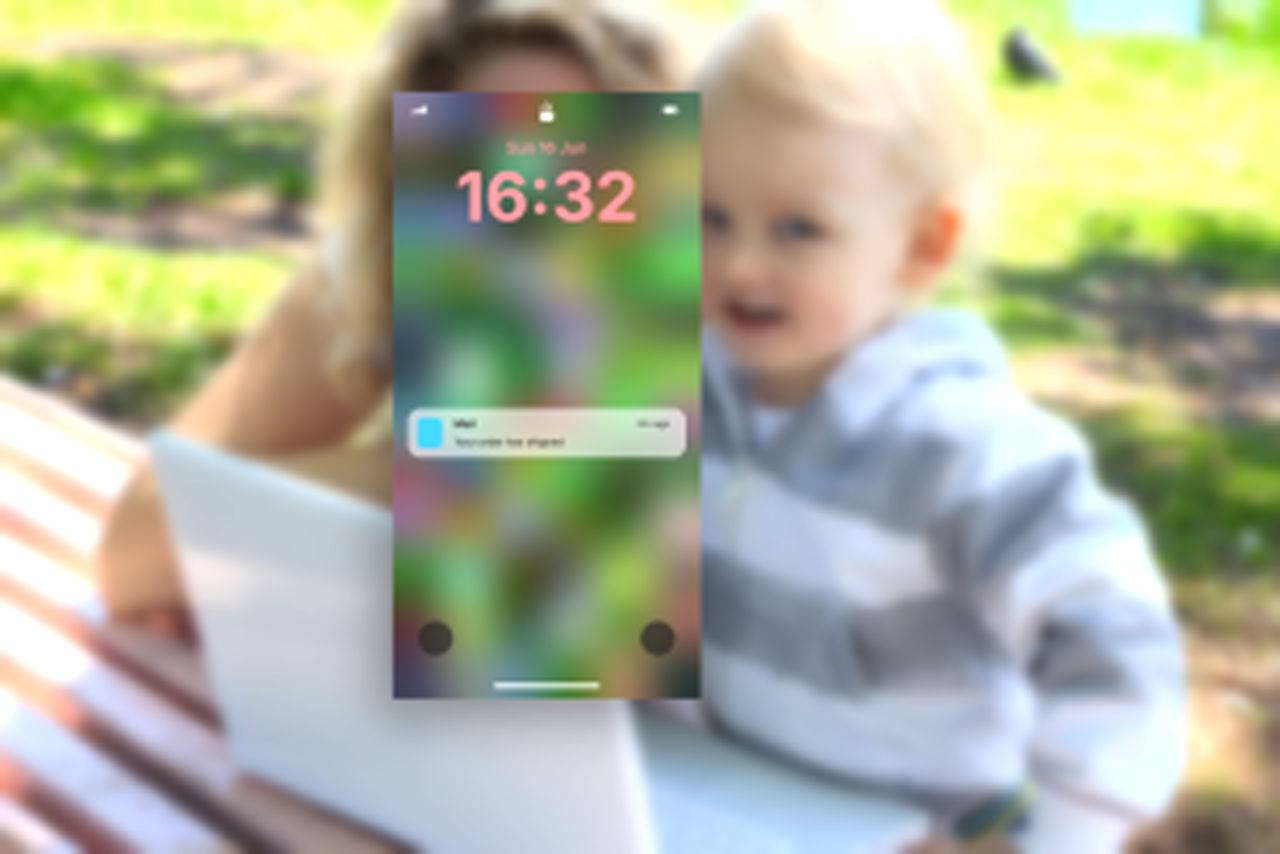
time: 16:32
